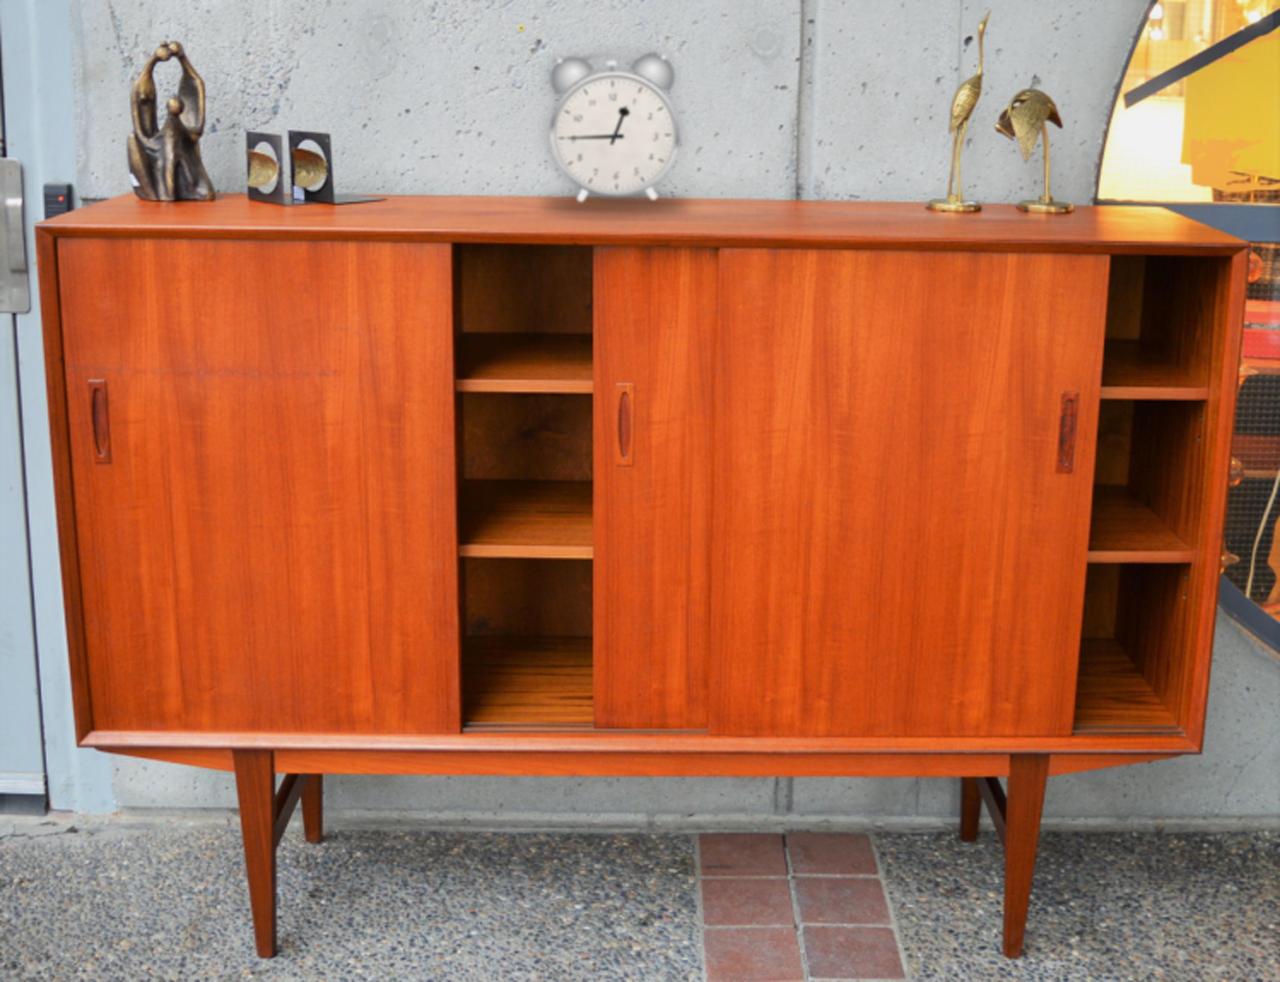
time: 12:45
